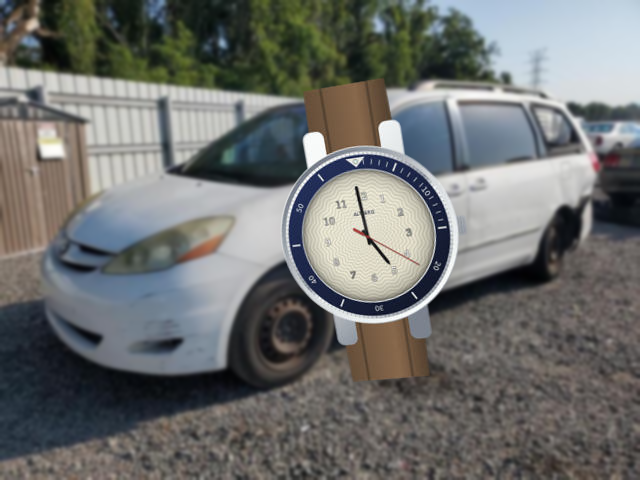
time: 4:59:21
